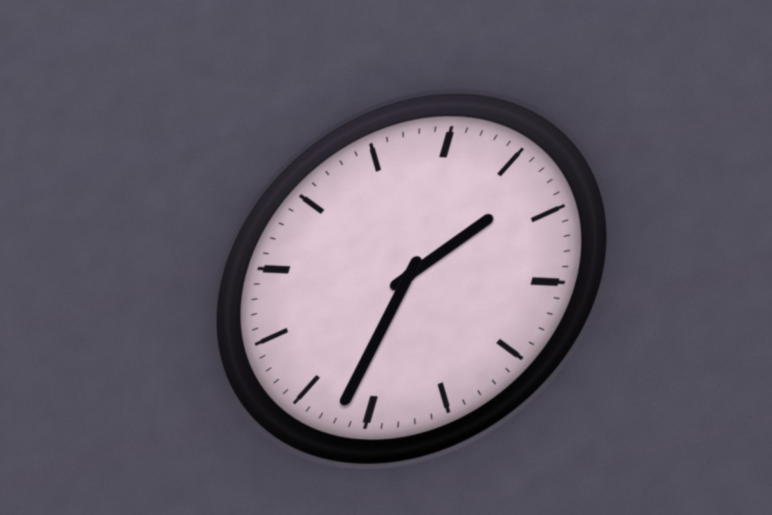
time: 1:32
